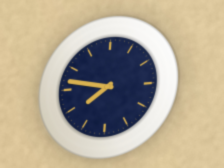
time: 7:47
